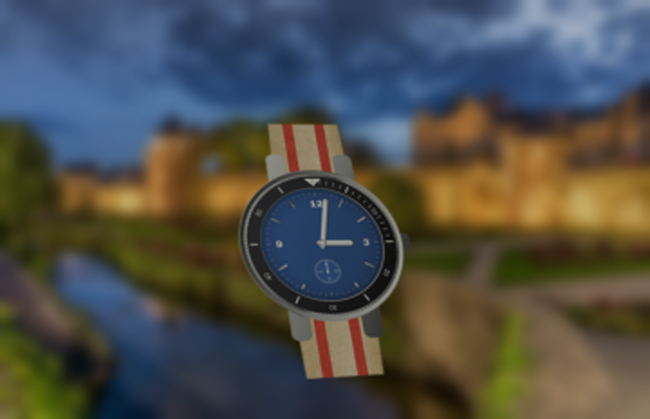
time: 3:02
